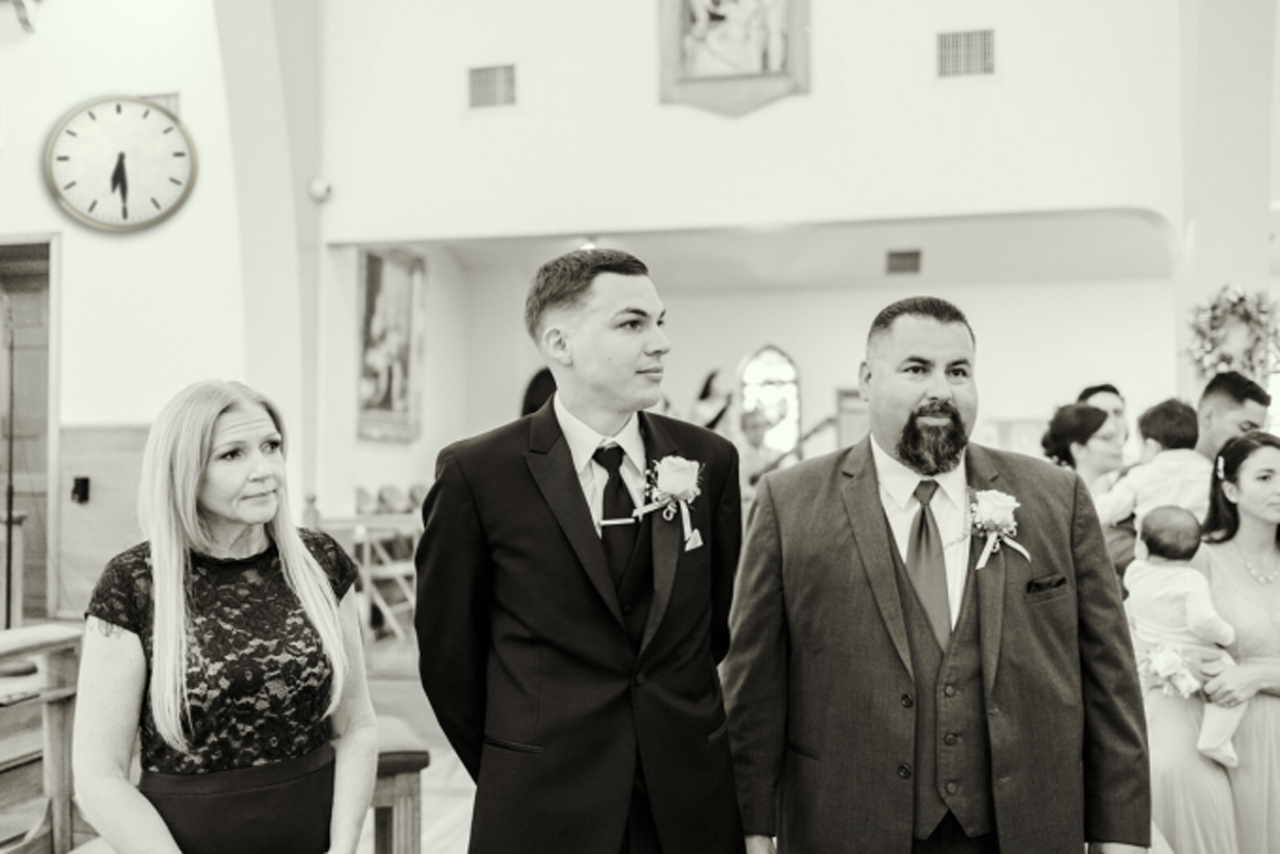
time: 6:30
